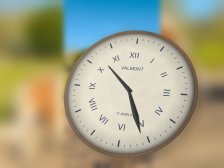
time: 10:26
